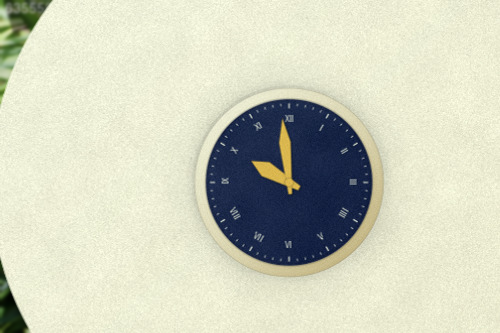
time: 9:59
